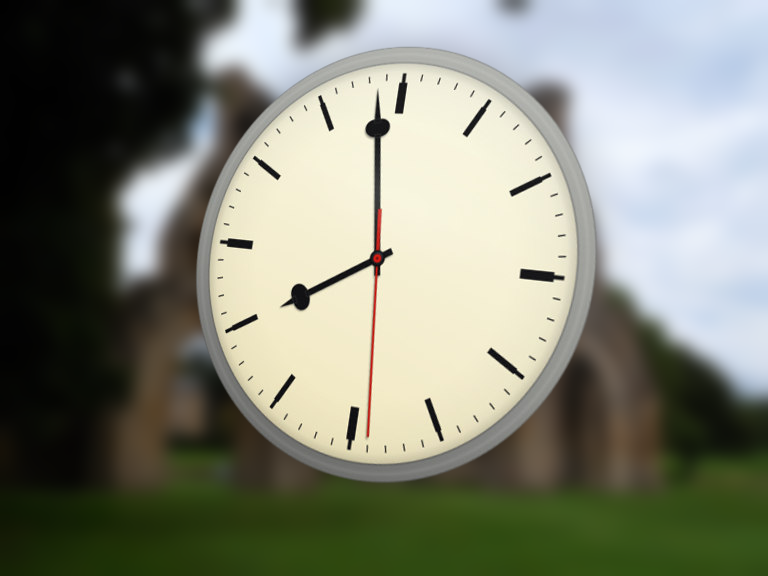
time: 7:58:29
